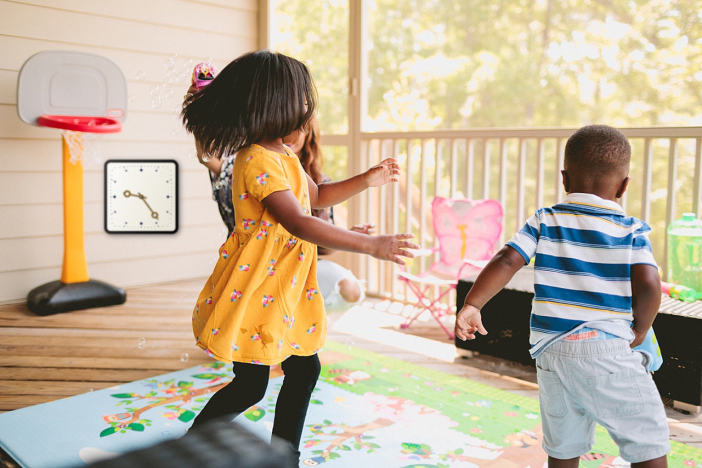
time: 9:24
